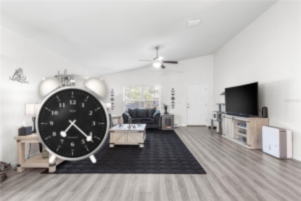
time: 7:22
